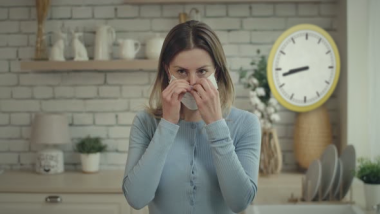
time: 8:43
